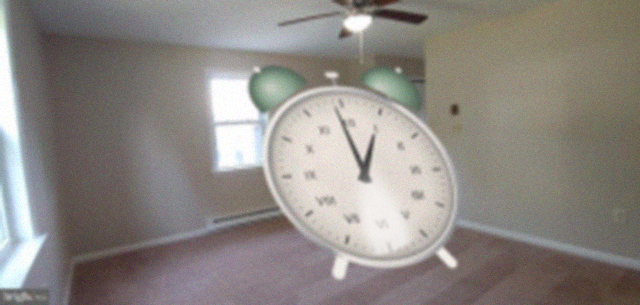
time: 12:59
